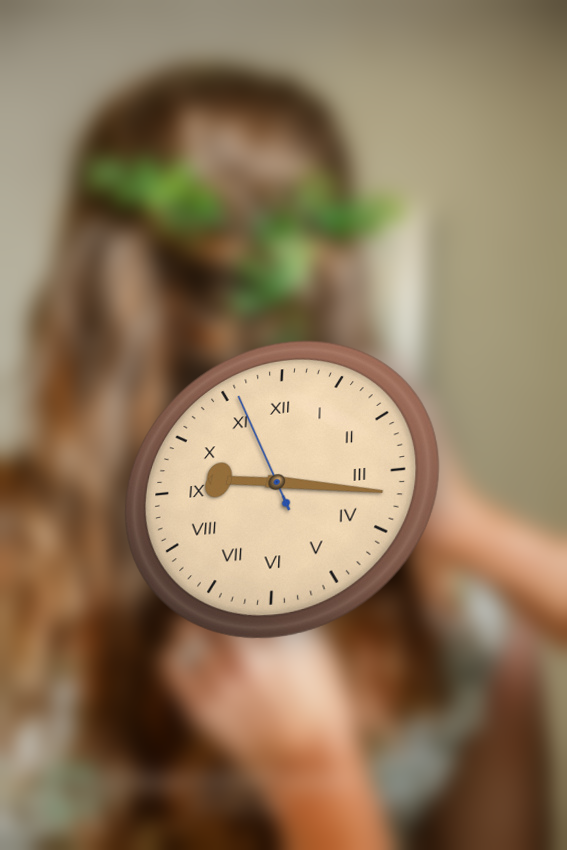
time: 9:16:56
